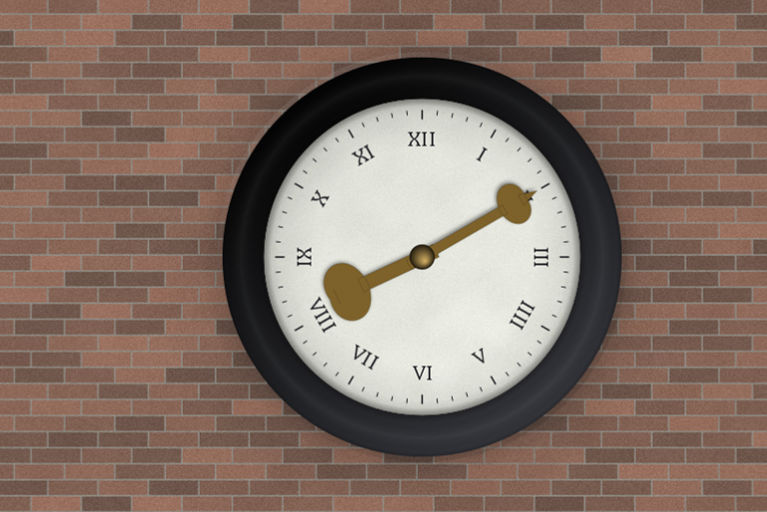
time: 8:10
